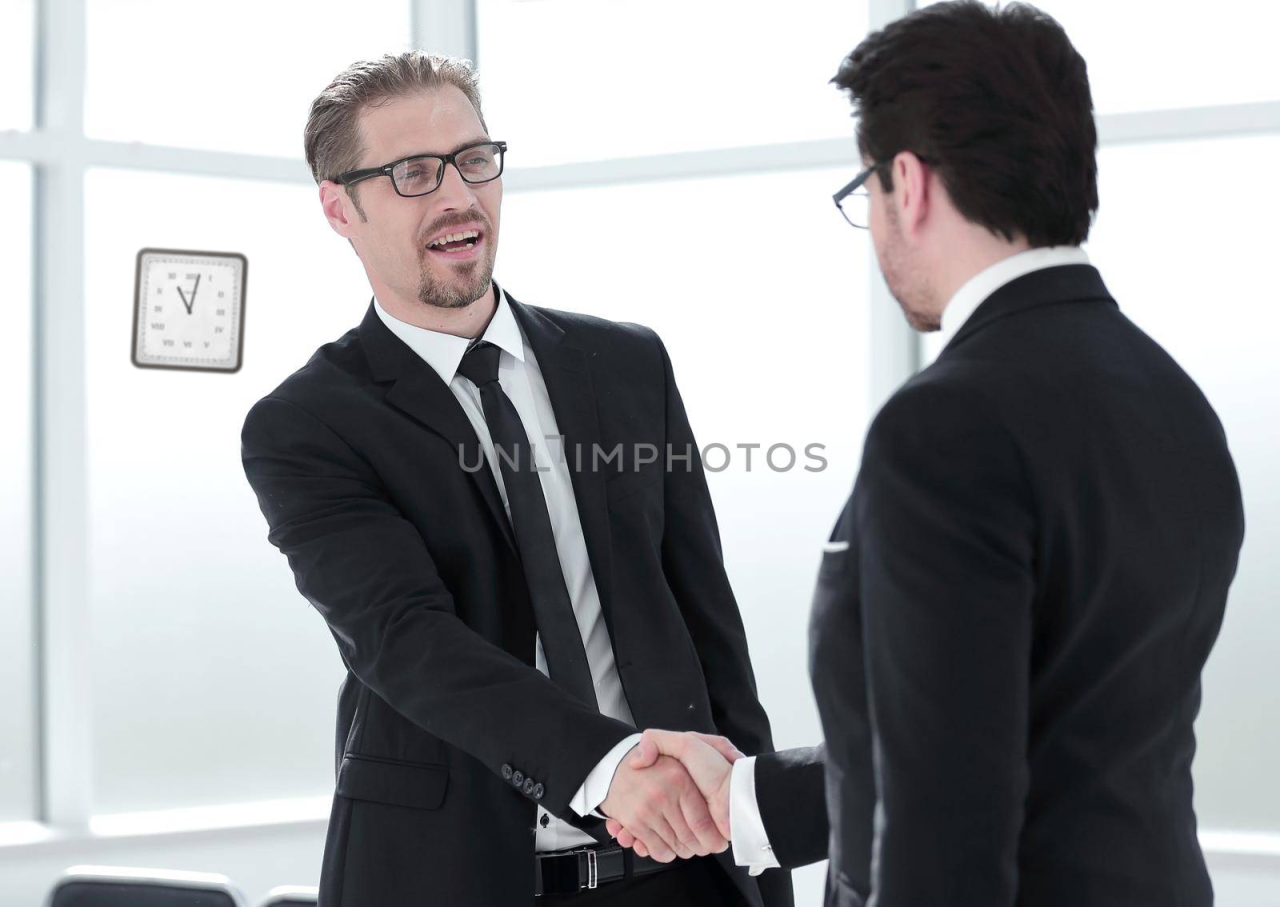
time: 11:02
